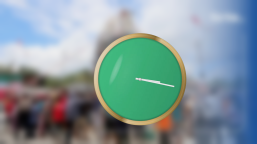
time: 3:17
